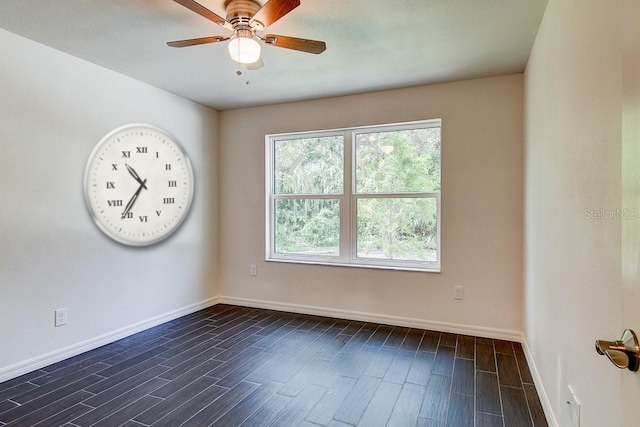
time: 10:36
